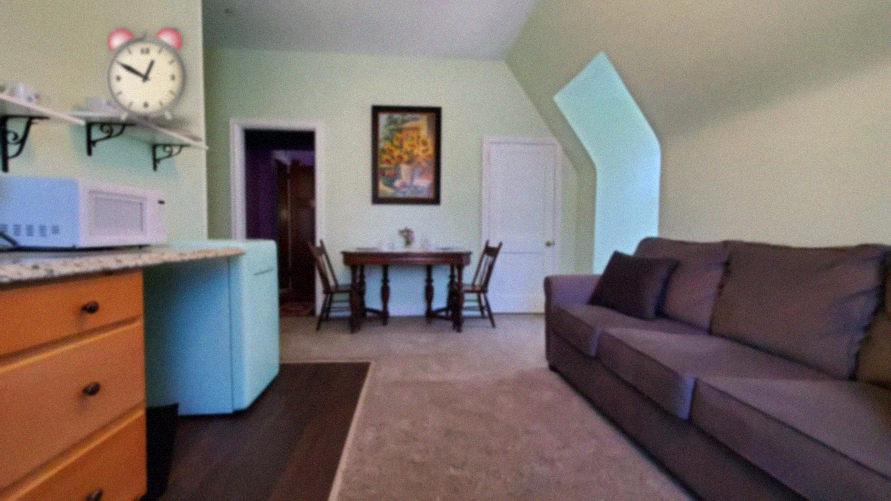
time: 12:50
